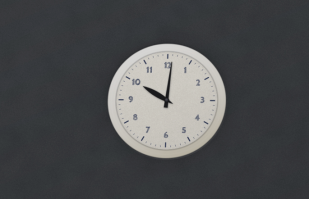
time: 10:01
